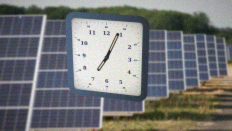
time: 7:04
